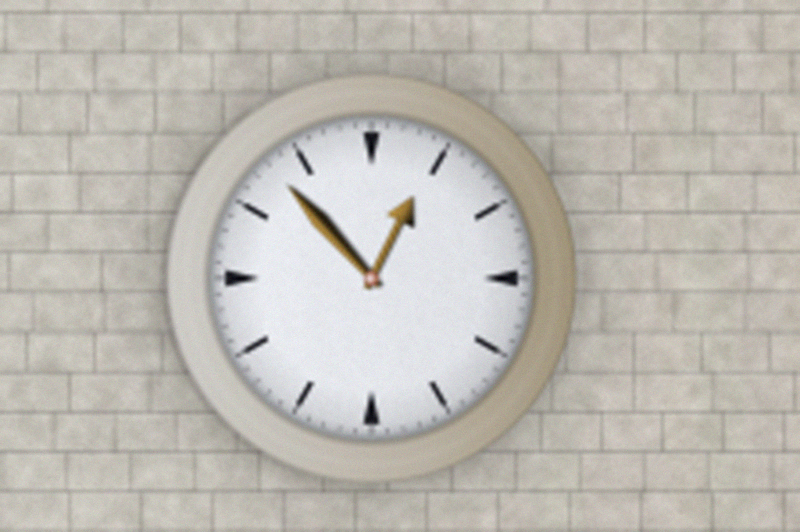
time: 12:53
